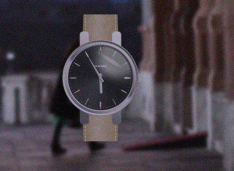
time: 5:55
